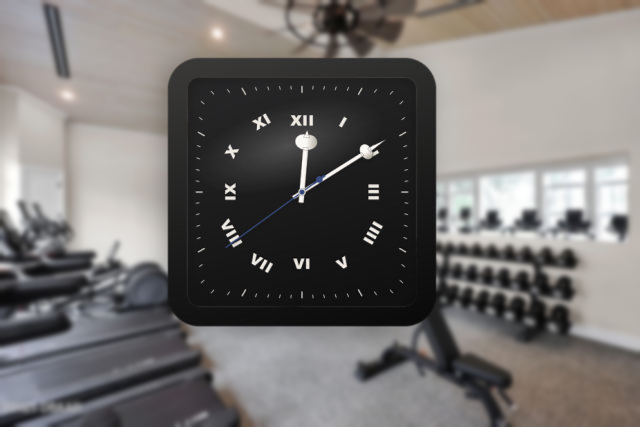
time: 12:09:39
